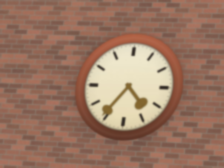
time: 4:36
